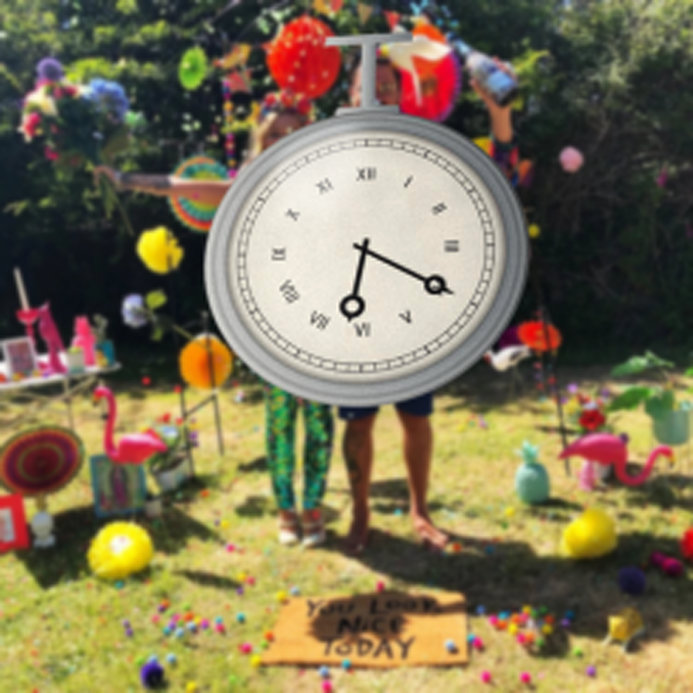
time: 6:20
